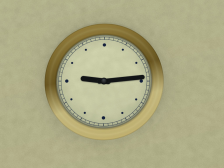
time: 9:14
